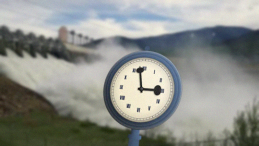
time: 2:58
